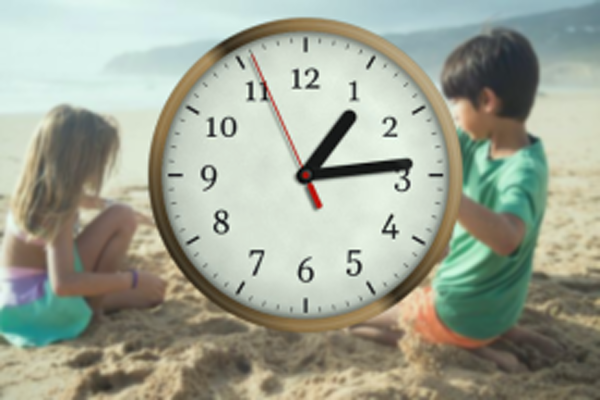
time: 1:13:56
